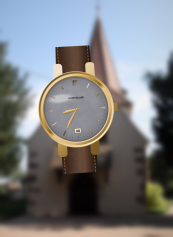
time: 8:35
